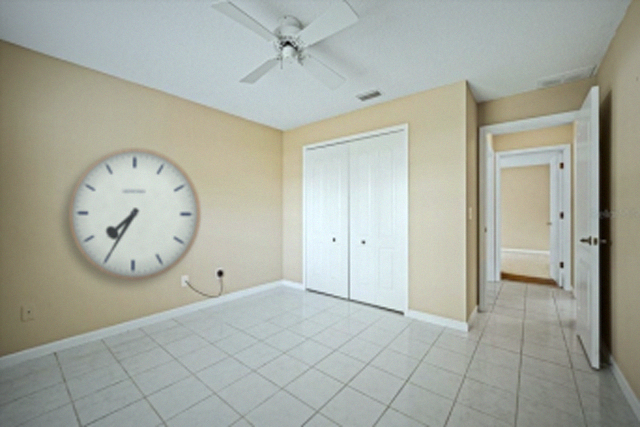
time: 7:35
